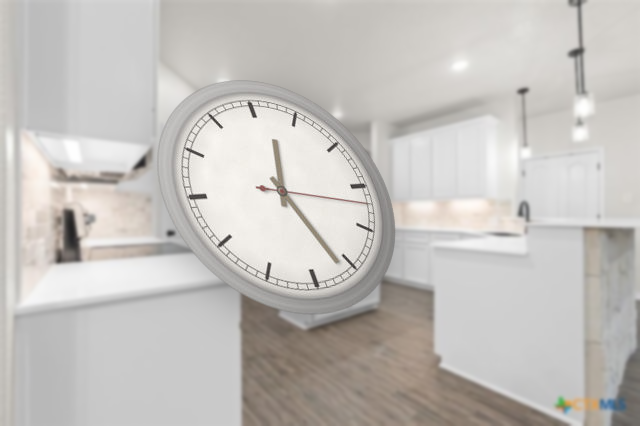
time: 12:26:17
